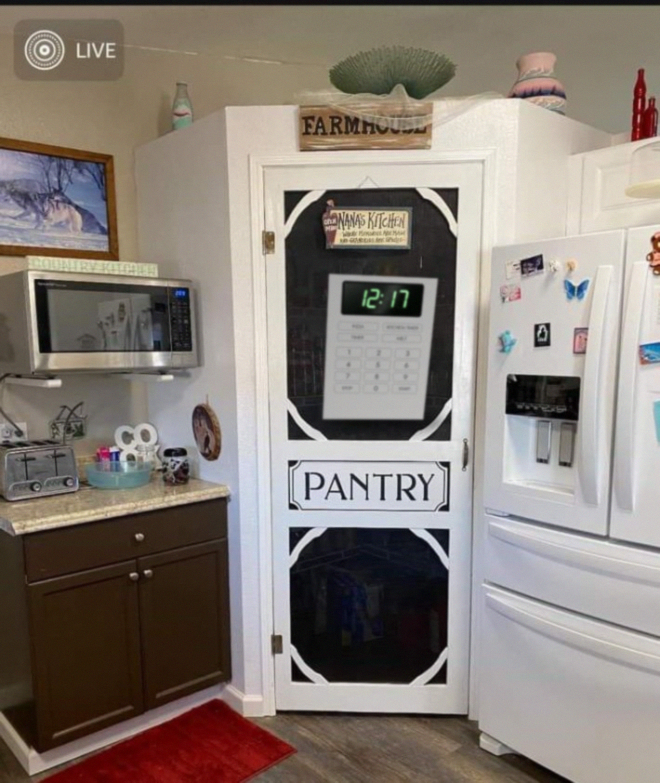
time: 12:17
